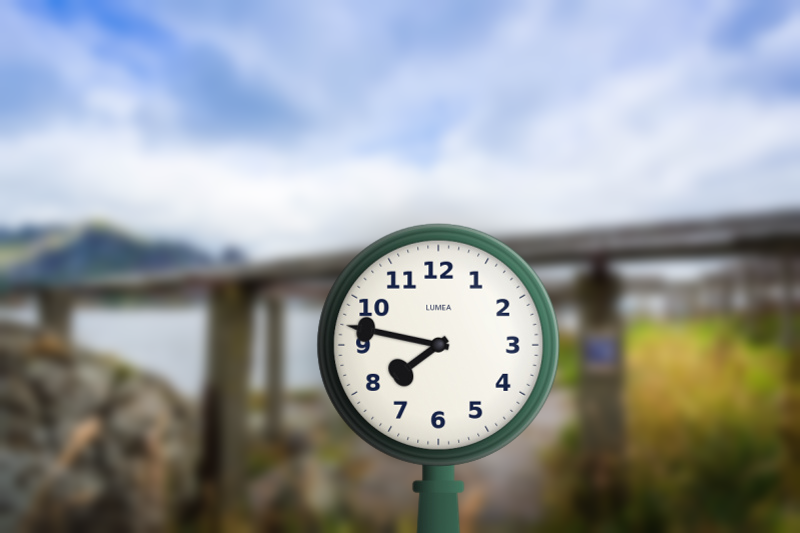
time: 7:47
